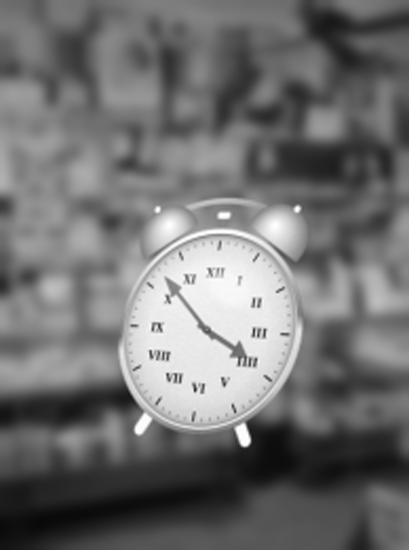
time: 3:52
